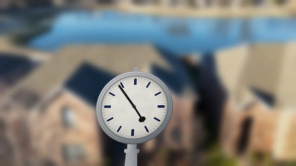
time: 4:54
